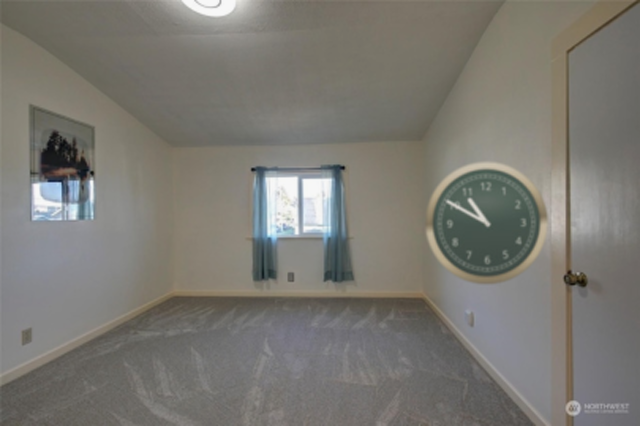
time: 10:50
